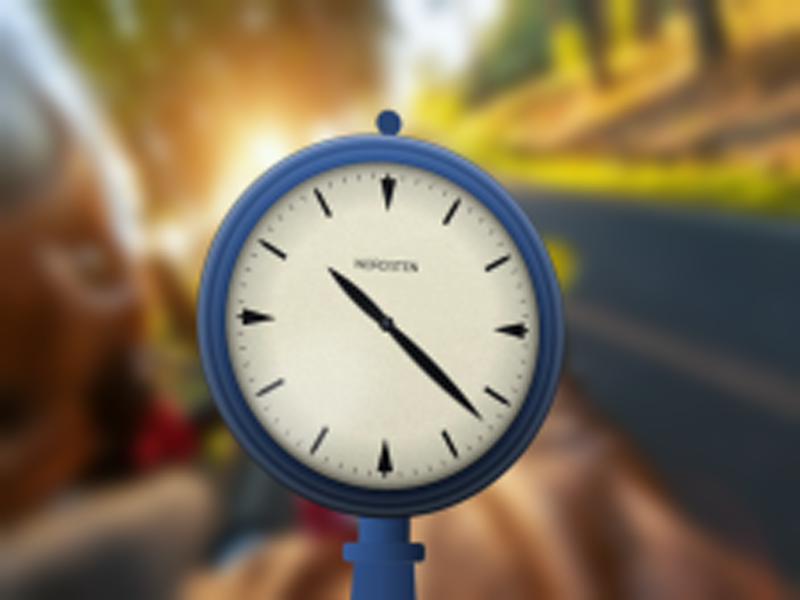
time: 10:22
